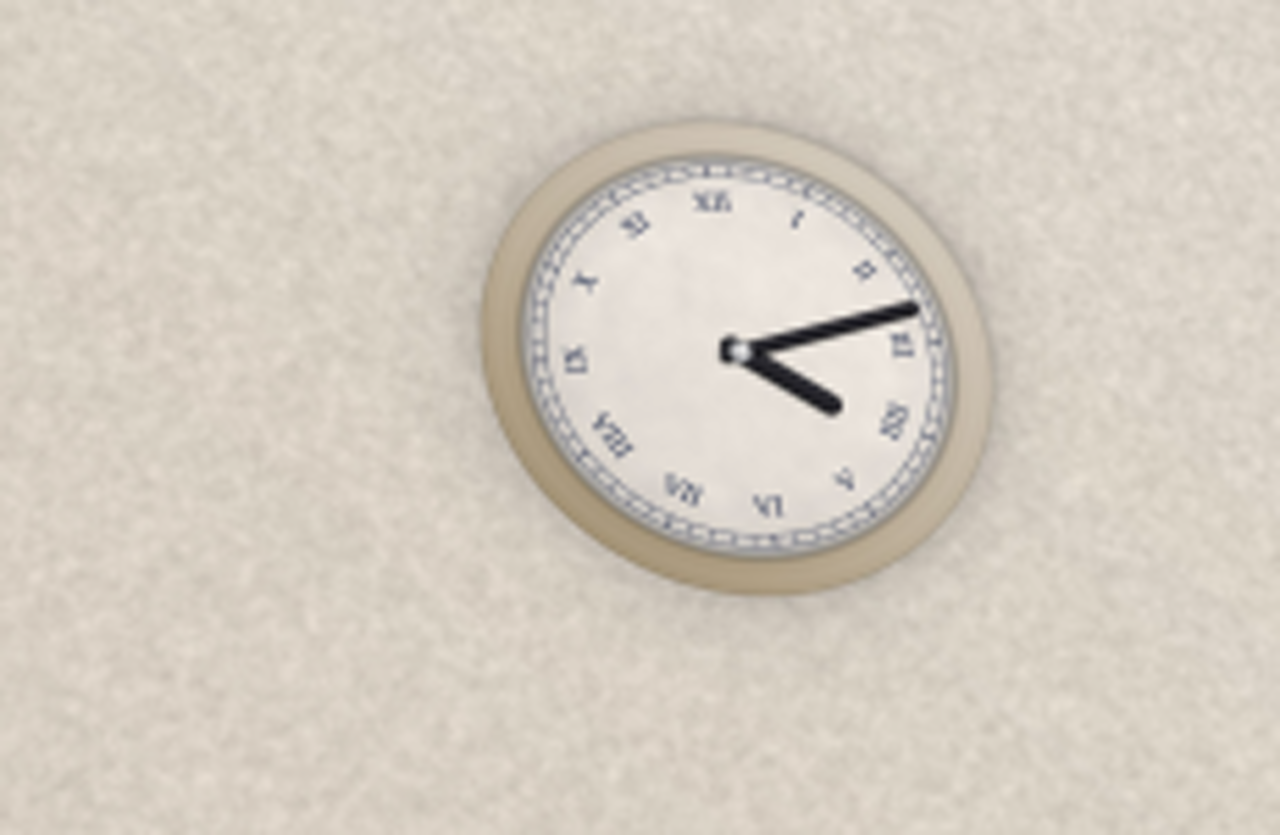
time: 4:13
